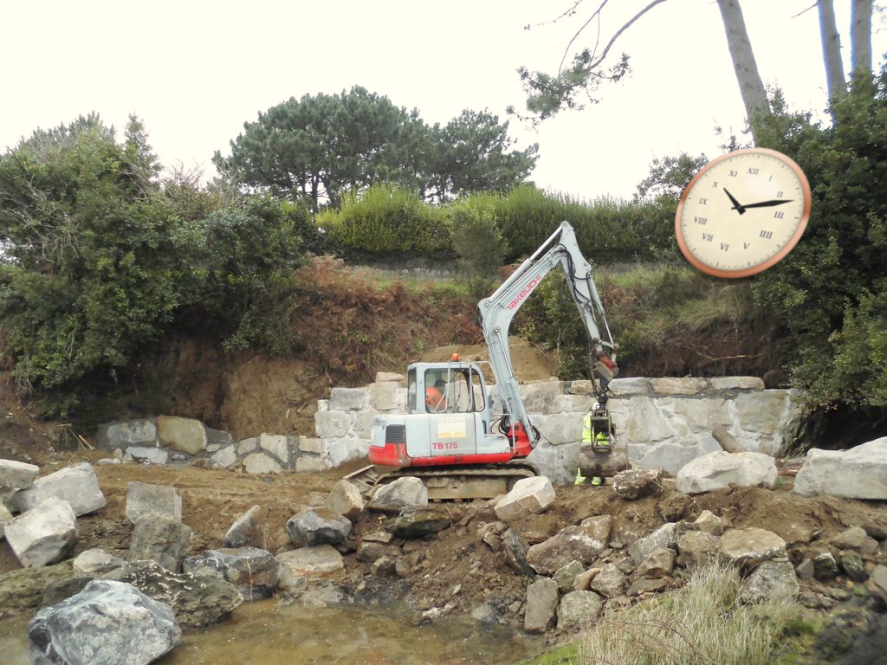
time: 10:12
